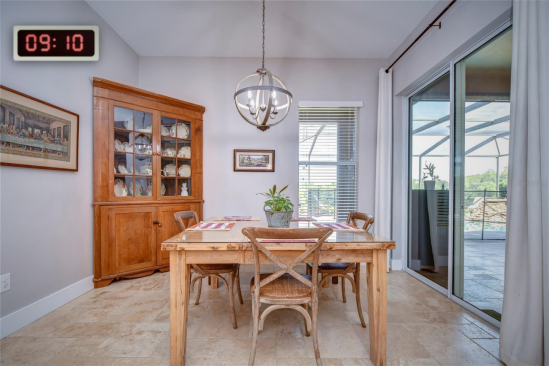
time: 9:10
